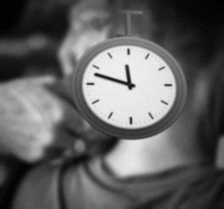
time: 11:48
